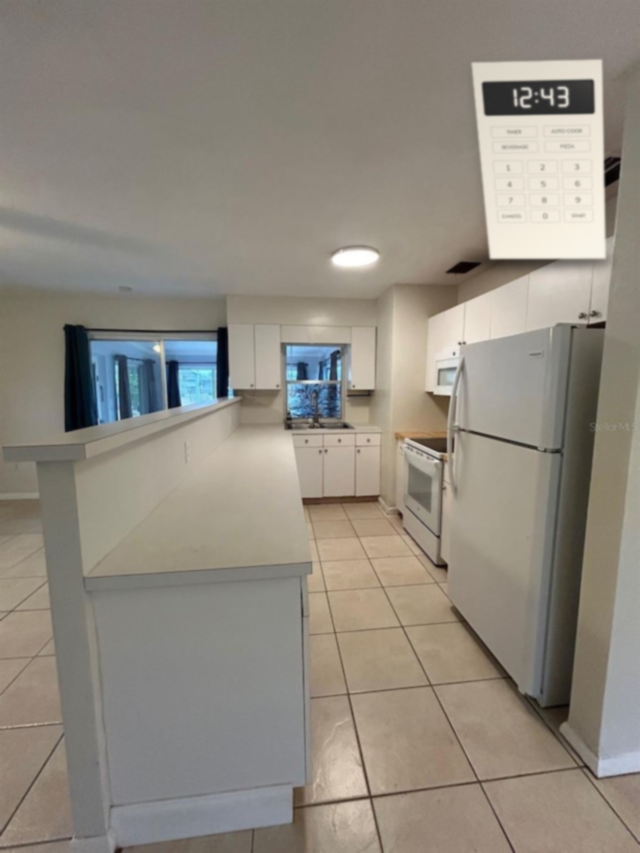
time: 12:43
